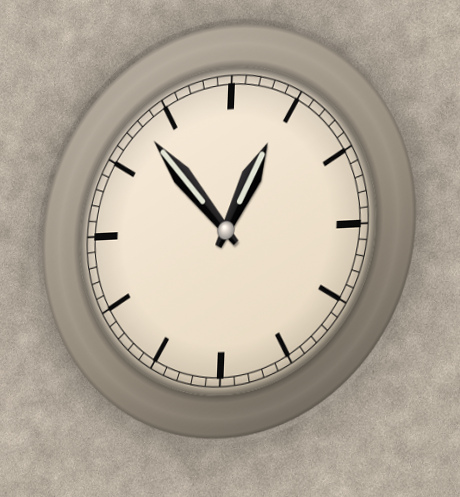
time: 12:53
